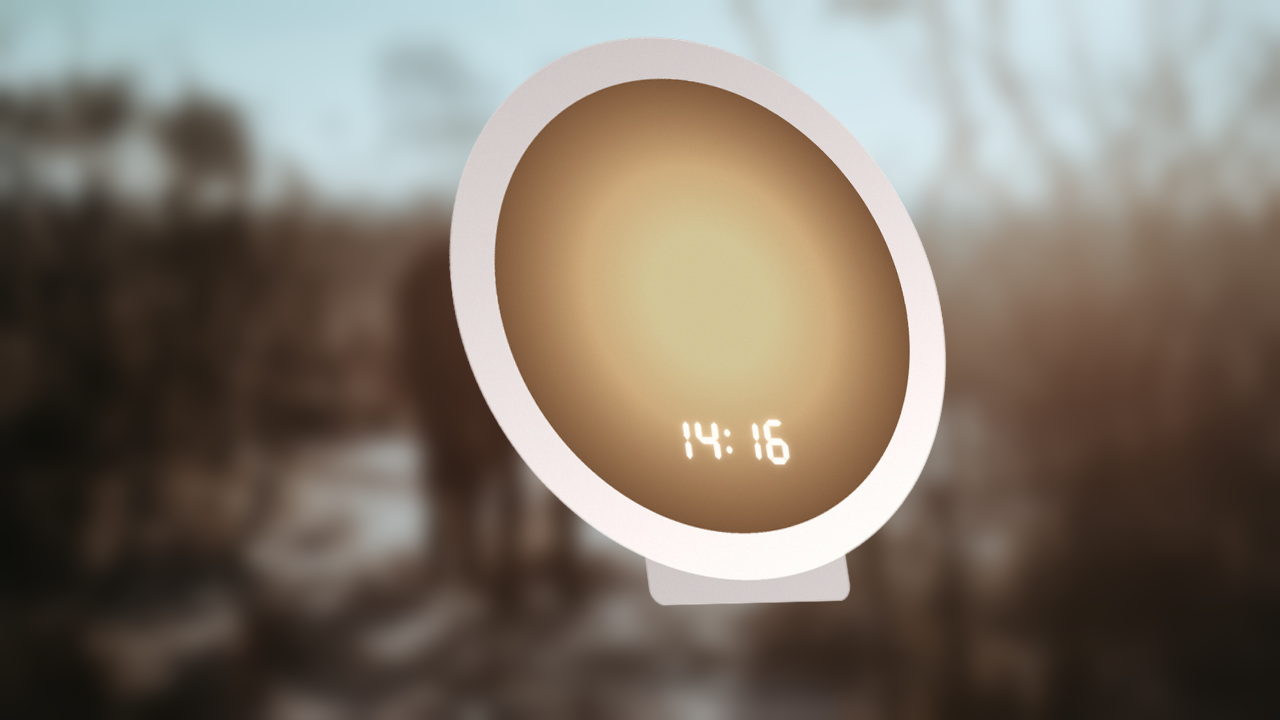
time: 14:16
